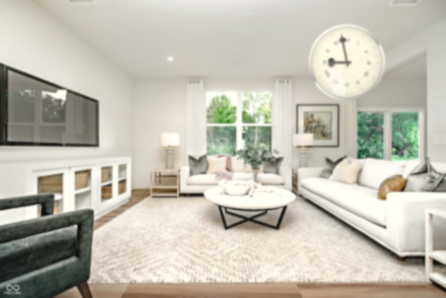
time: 8:58
